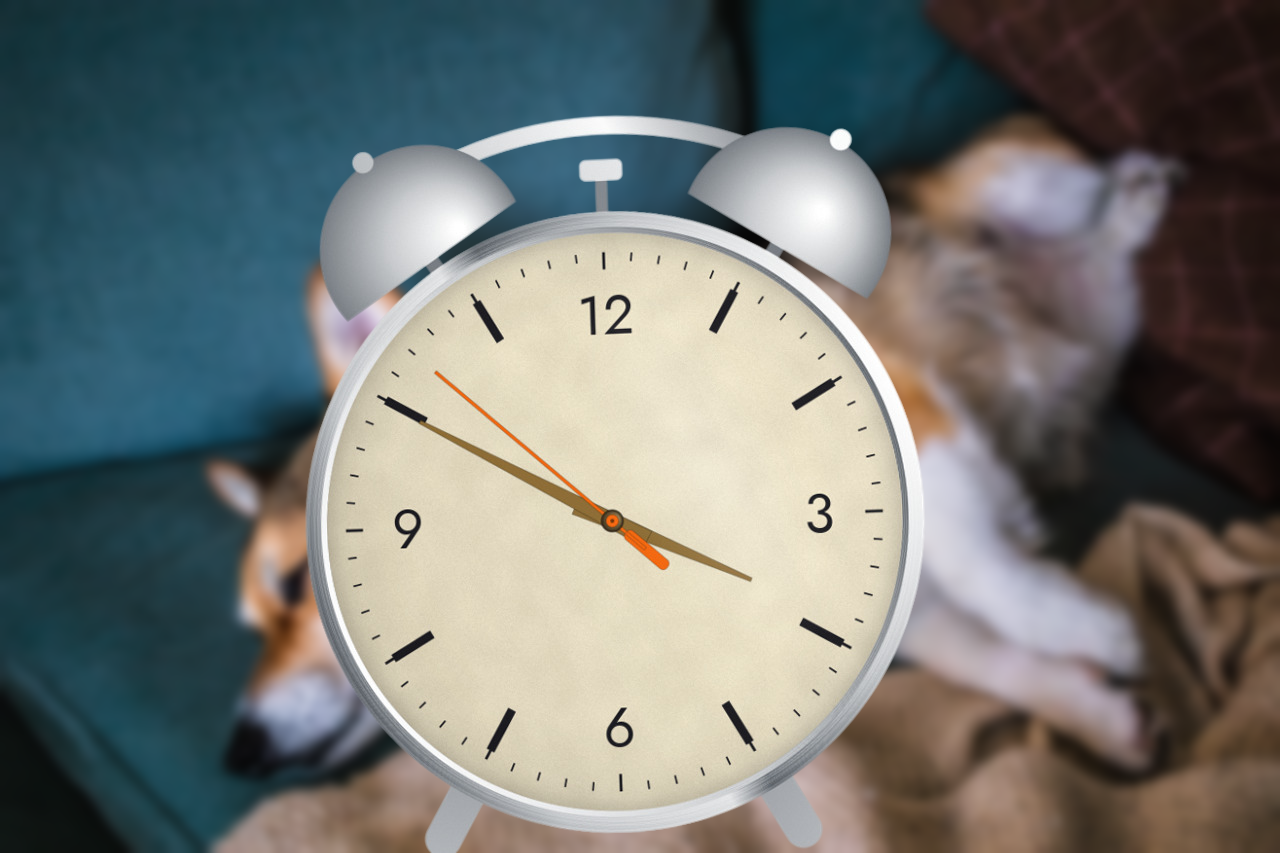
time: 3:49:52
